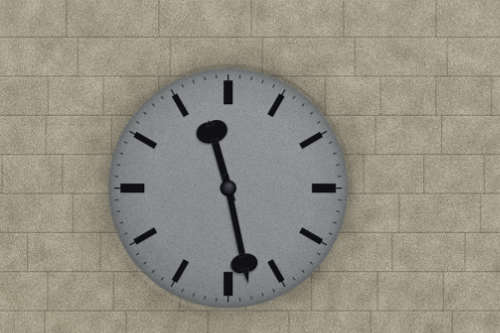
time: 11:28
